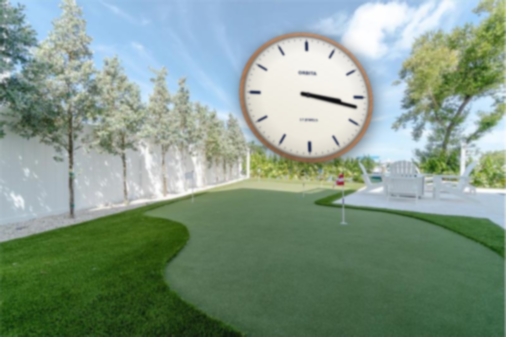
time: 3:17
